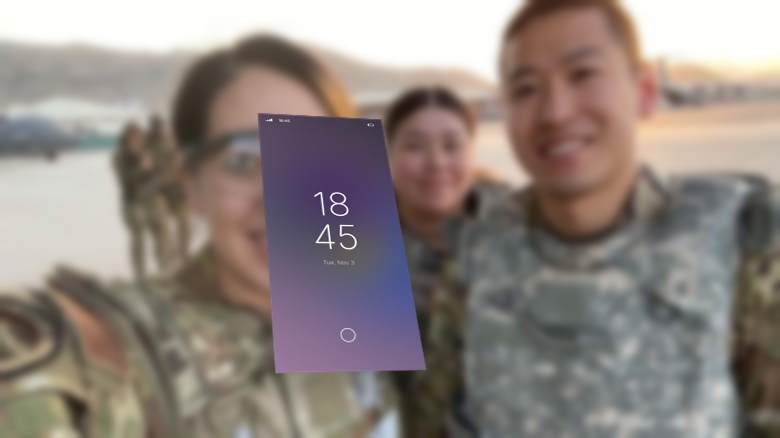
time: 18:45
